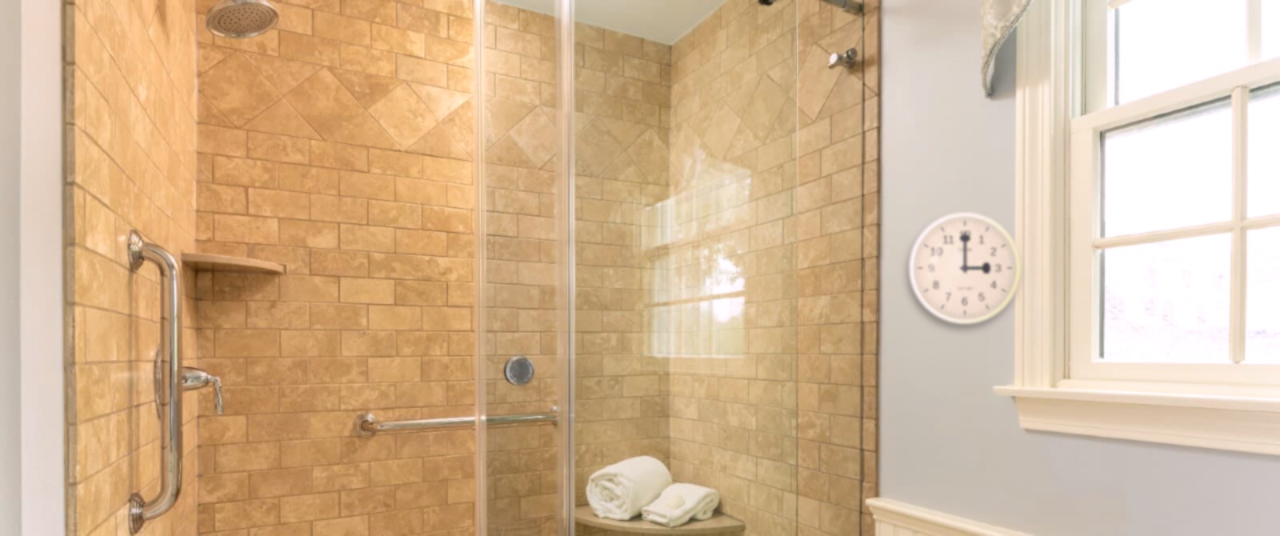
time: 3:00
